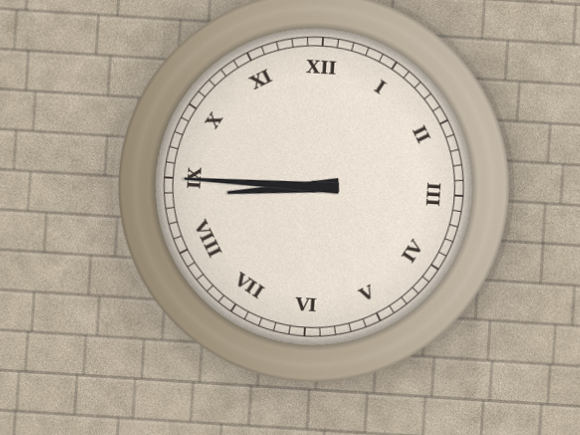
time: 8:45
